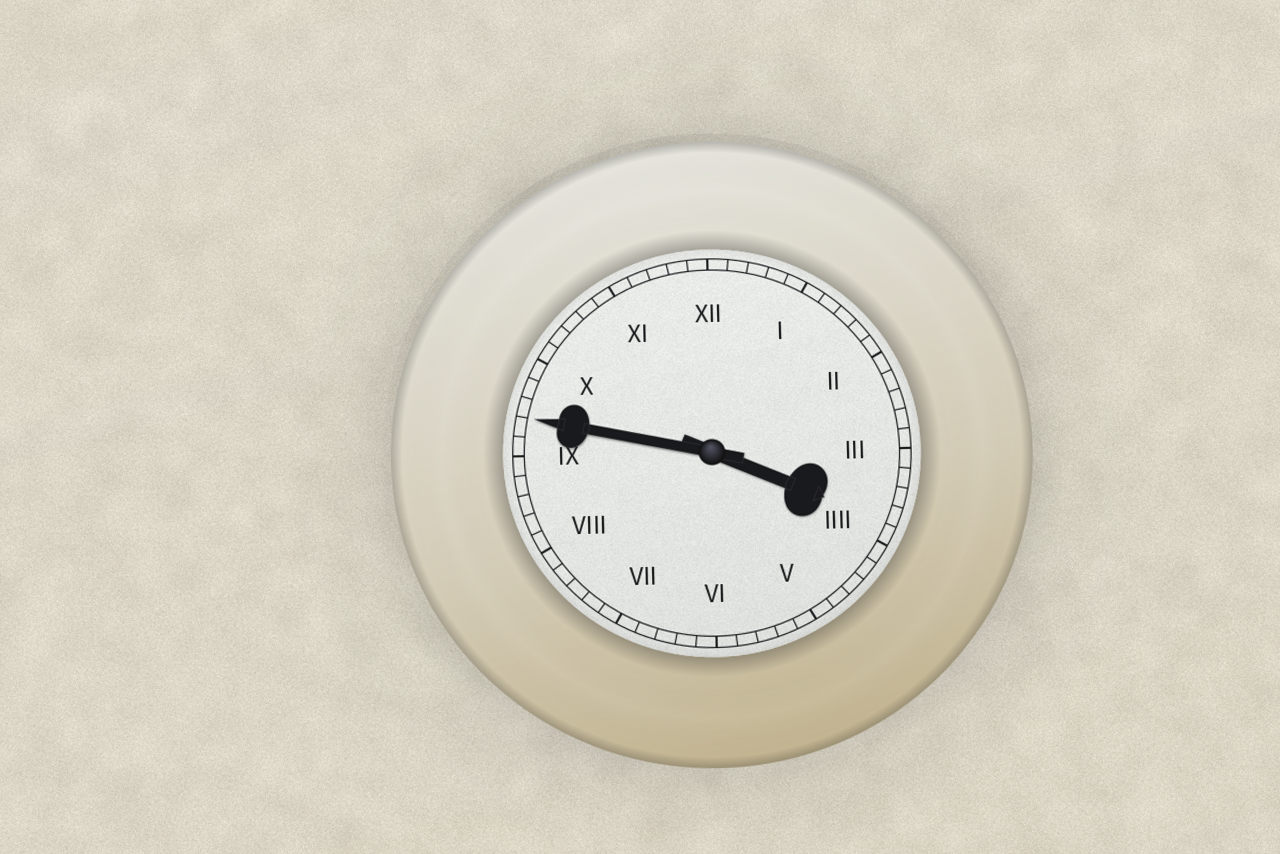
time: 3:47
